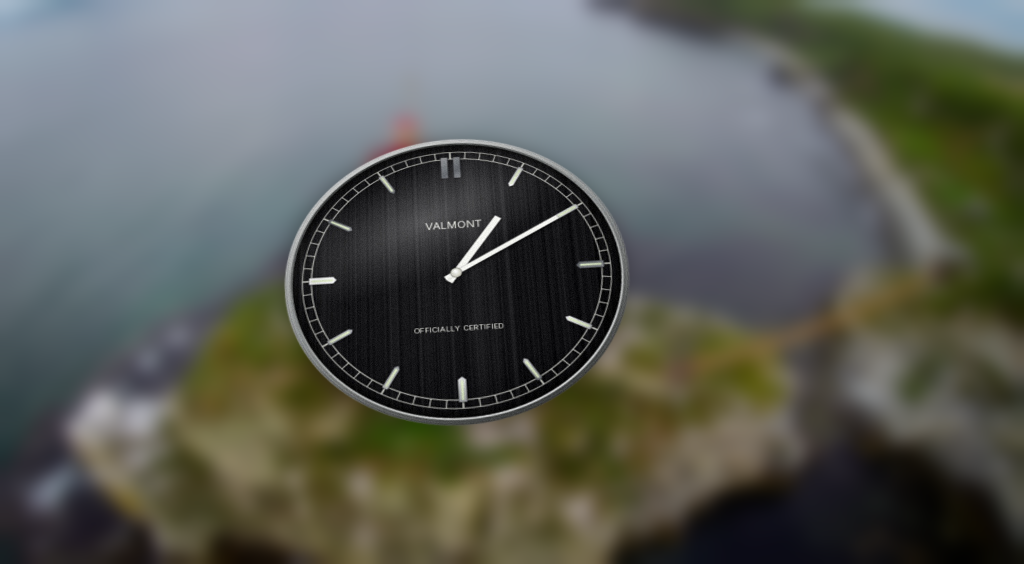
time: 1:10
